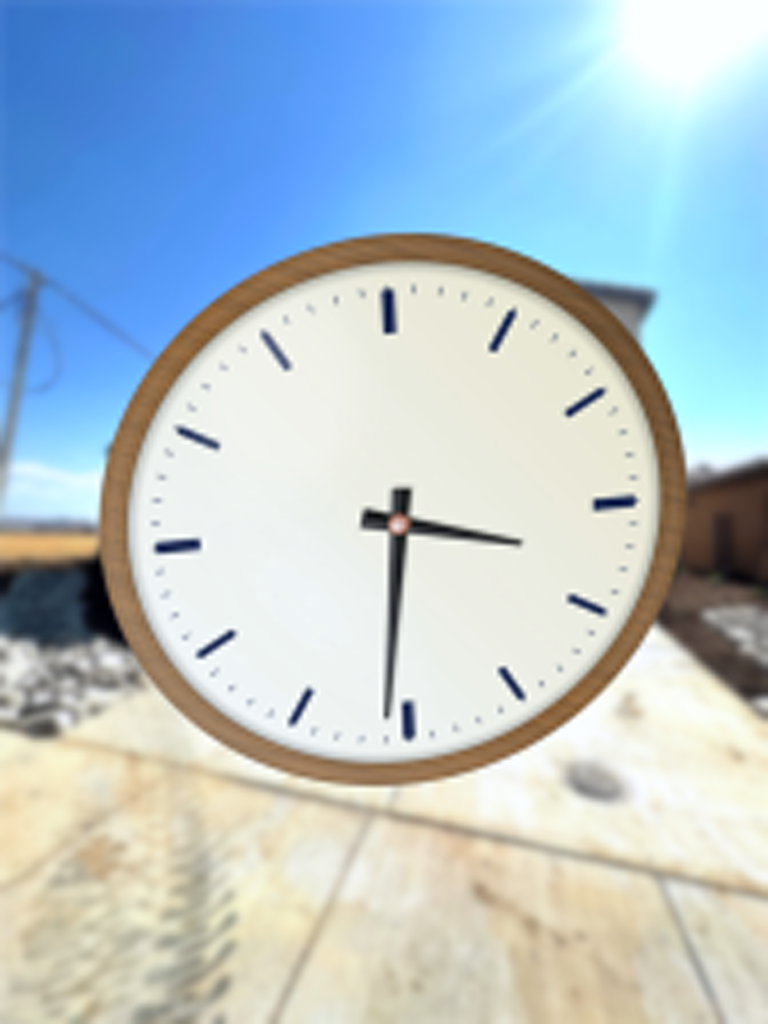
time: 3:31
